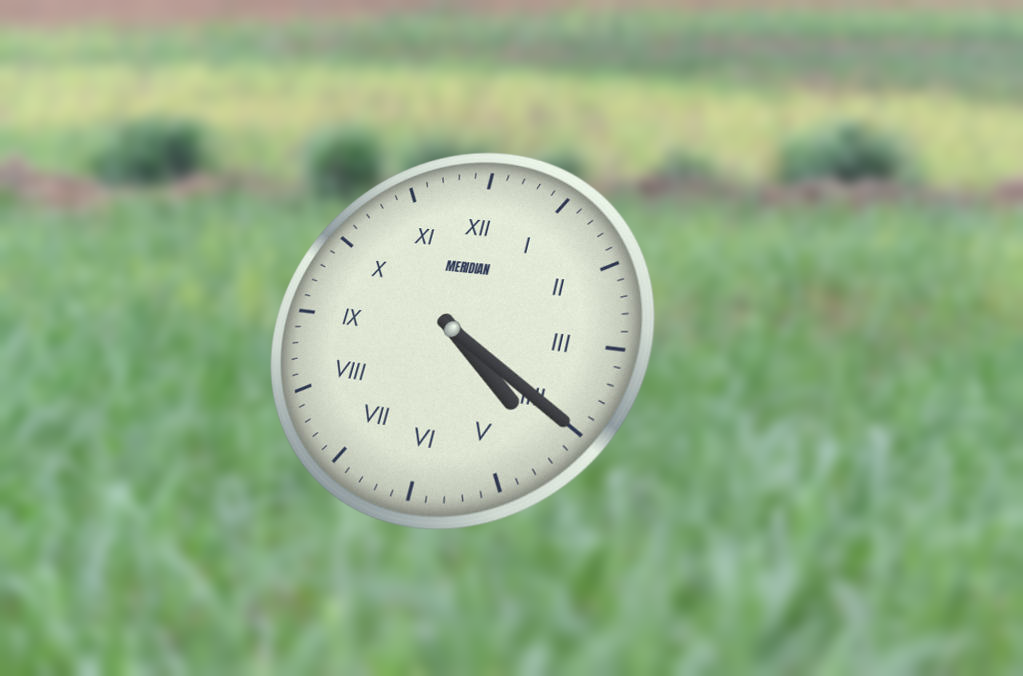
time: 4:20
